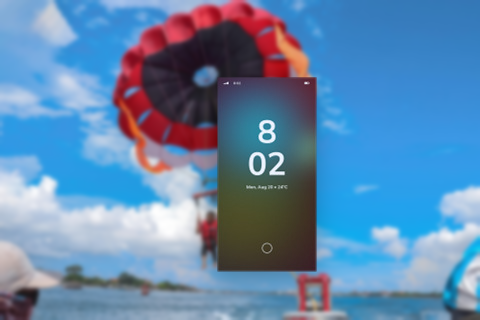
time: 8:02
